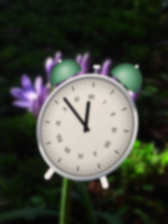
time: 11:52
